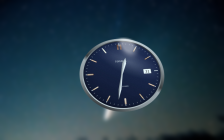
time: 12:32
